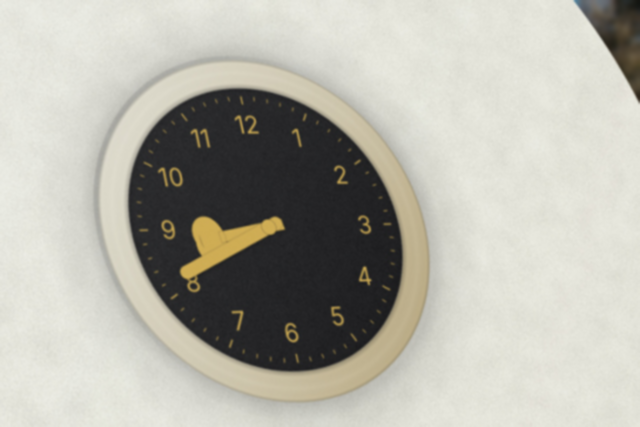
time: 8:41
